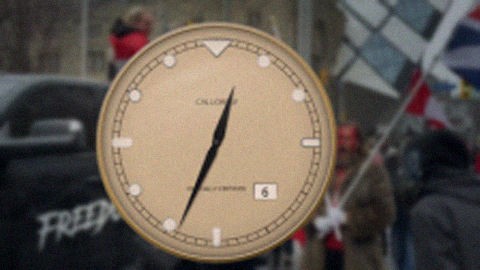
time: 12:34
